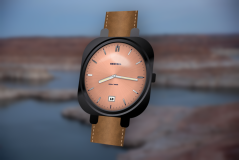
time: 8:16
